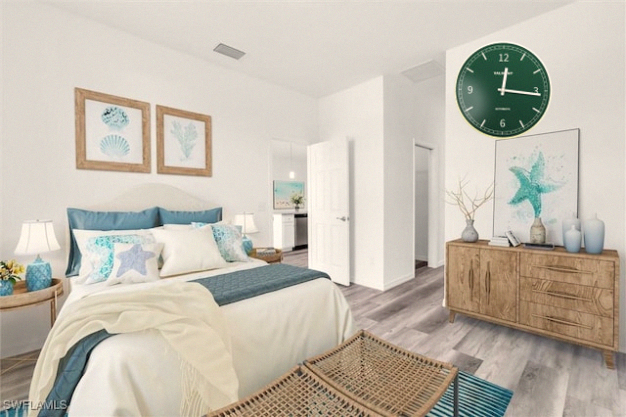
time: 12:16
